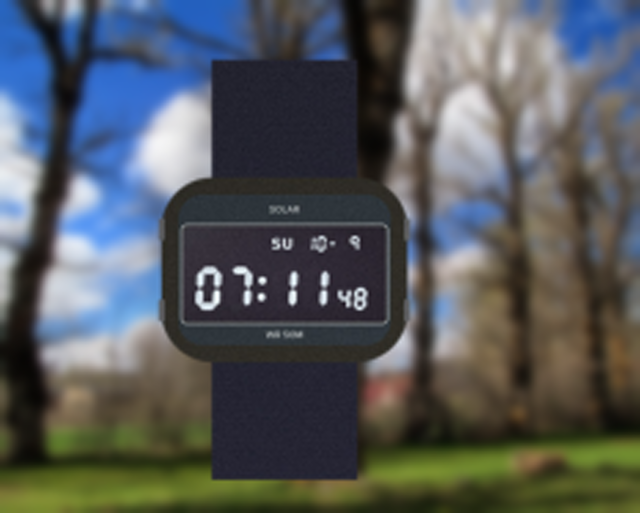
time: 7:11:48
